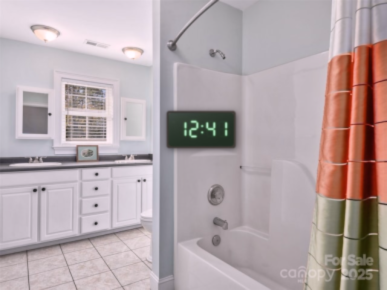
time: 12:41
